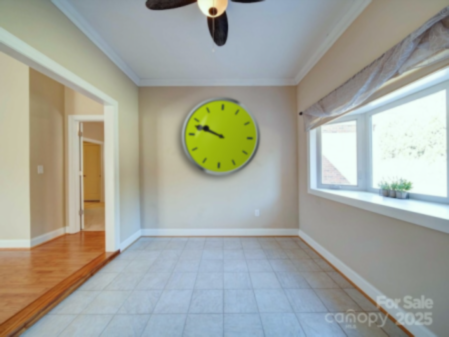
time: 9:48
